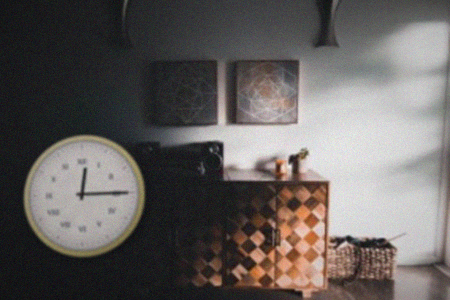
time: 12:15
